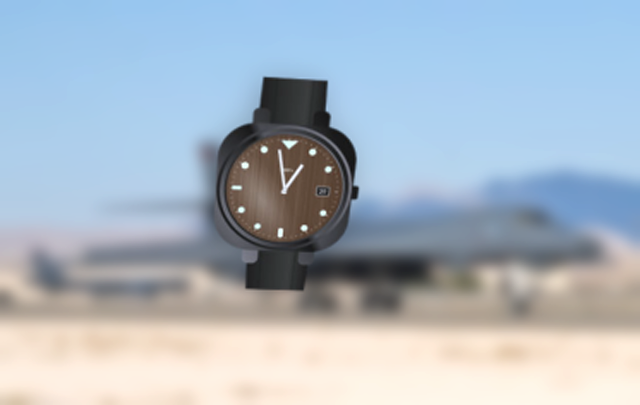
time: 12:58
